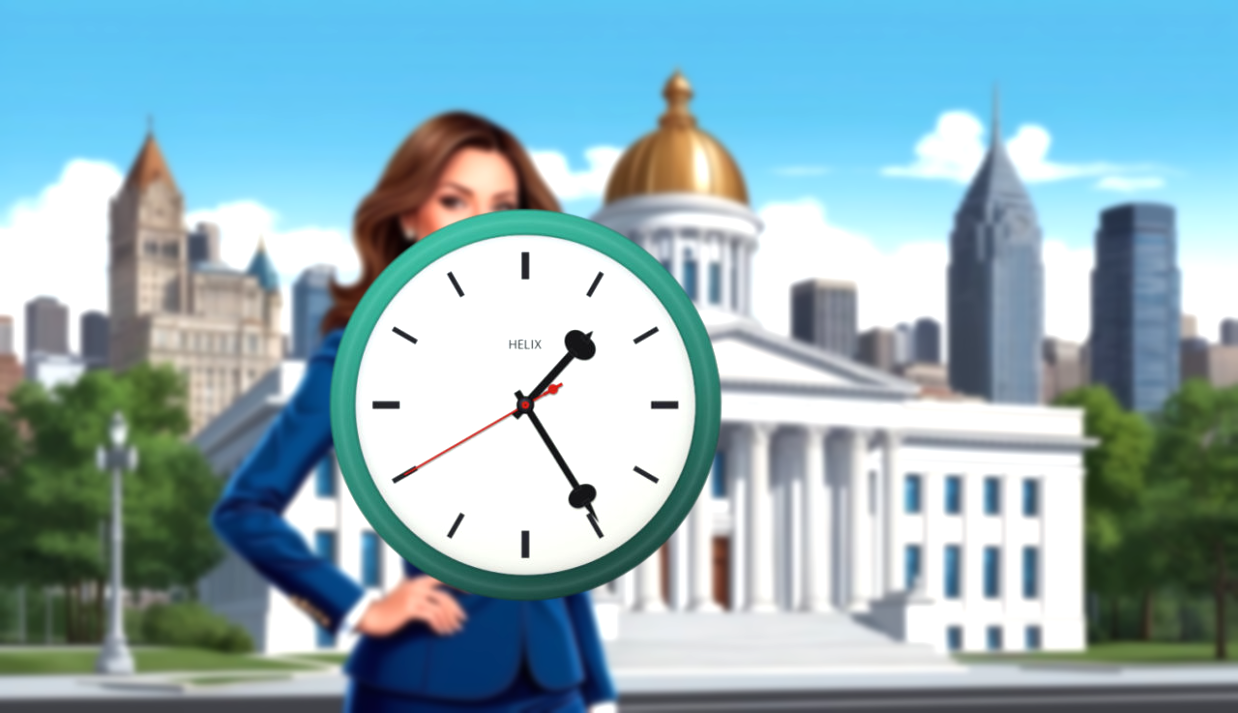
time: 1:24:40
